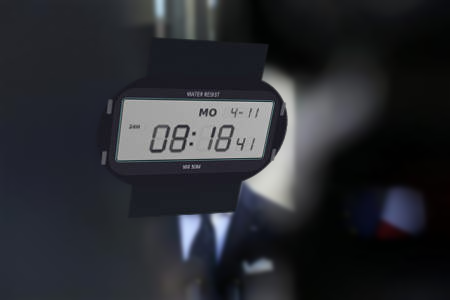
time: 8:18:41
